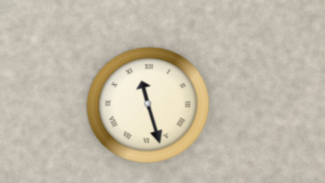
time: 11:27
